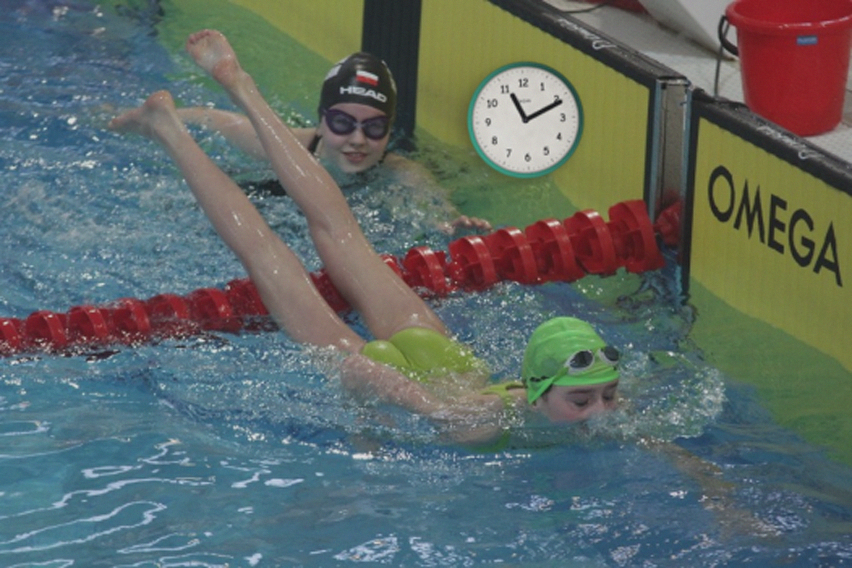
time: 11:11
